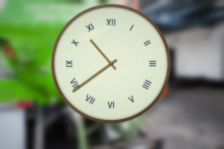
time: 10:39
